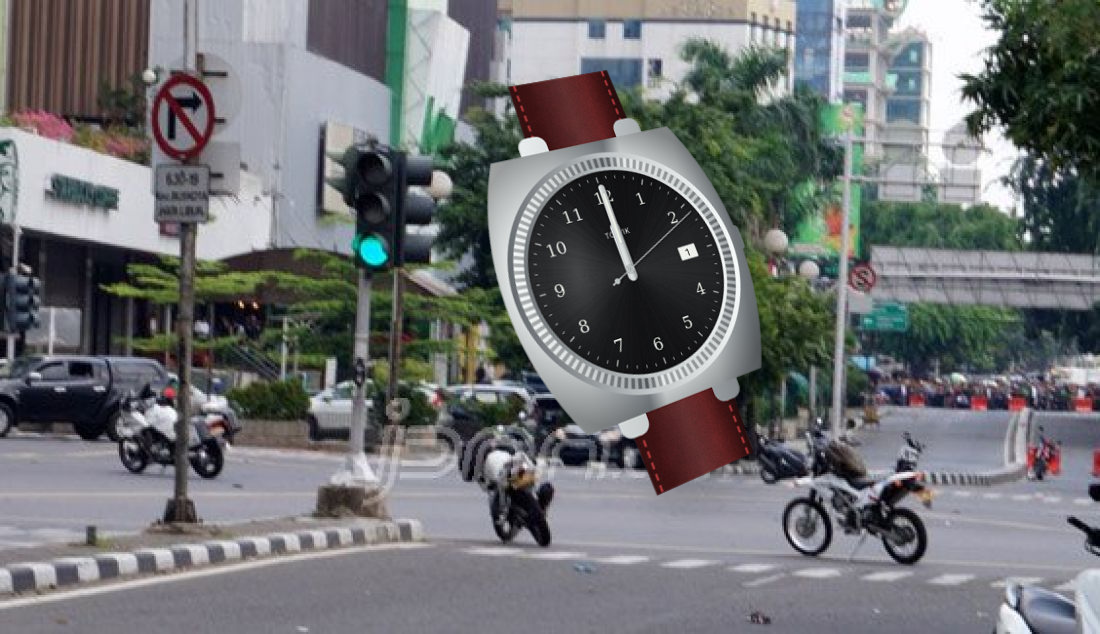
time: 12:00:11
